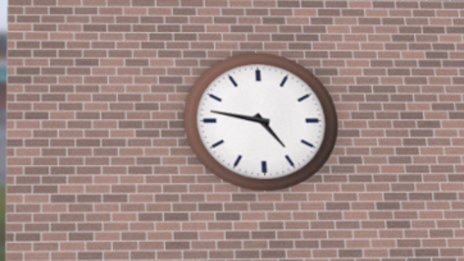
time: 4:47
